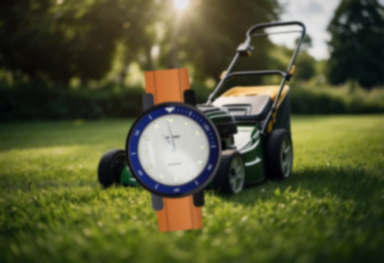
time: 10:59
